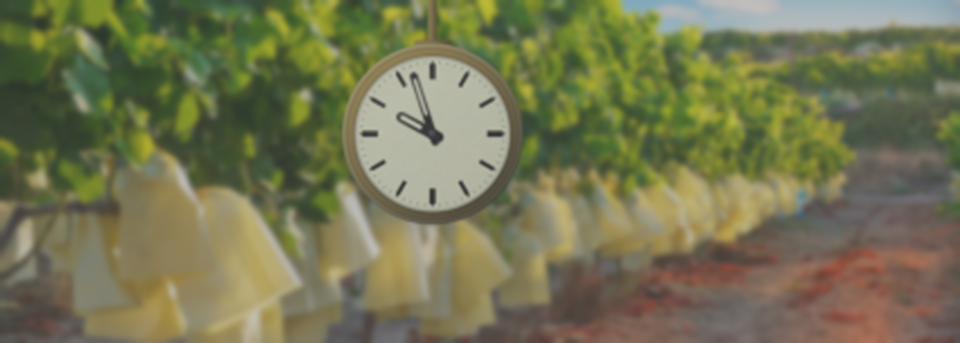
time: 9:57
